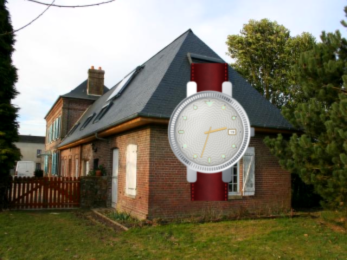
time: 2:33
